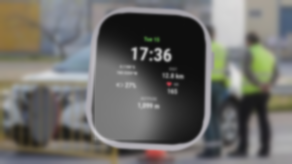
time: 17:36
